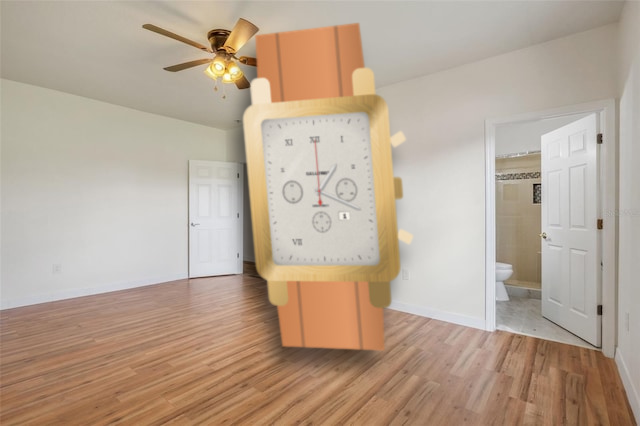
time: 1:19
